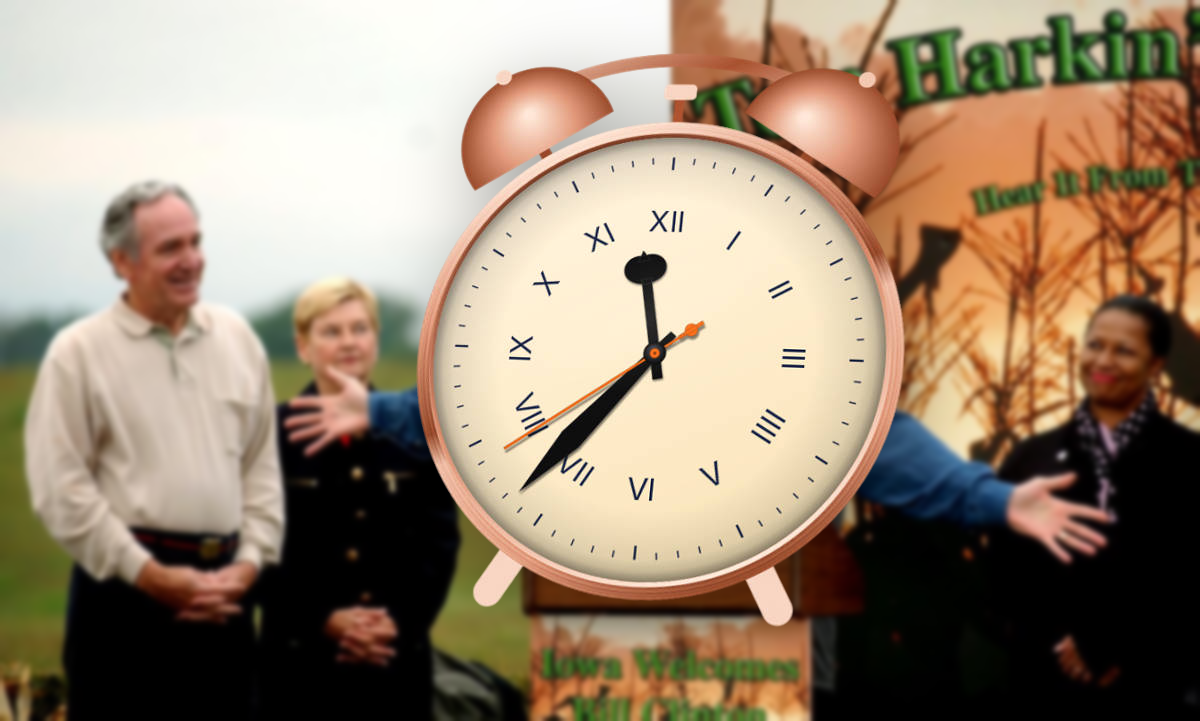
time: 11:36:39
